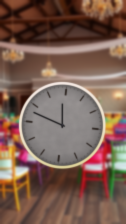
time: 11:48
